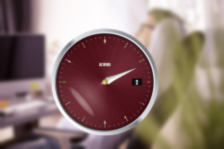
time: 2:11
